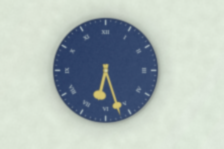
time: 6:27
